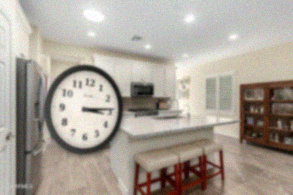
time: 3:14
